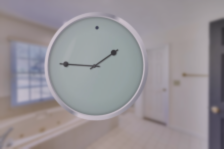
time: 1:45
